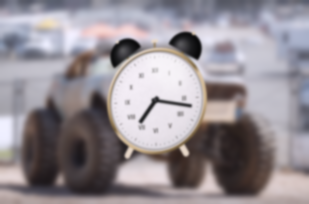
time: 7:17
